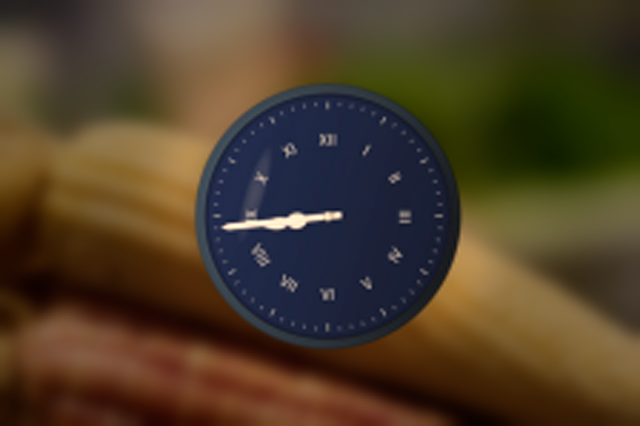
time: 8:44
